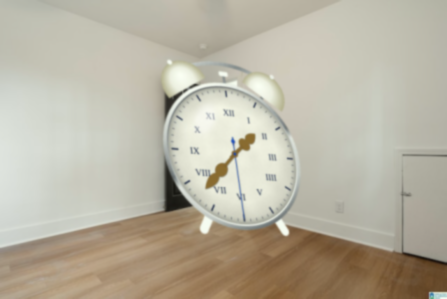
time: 1:37:30
